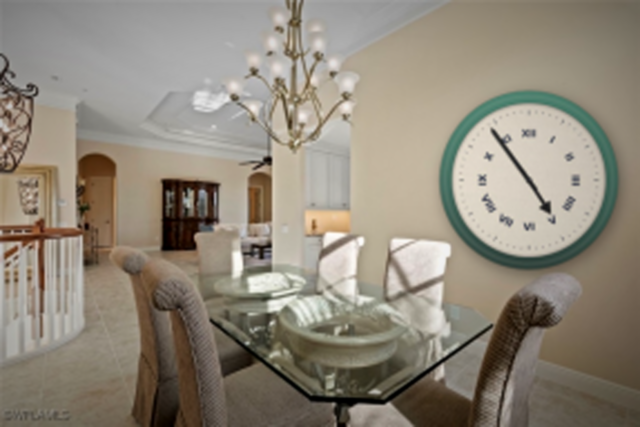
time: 4:54
